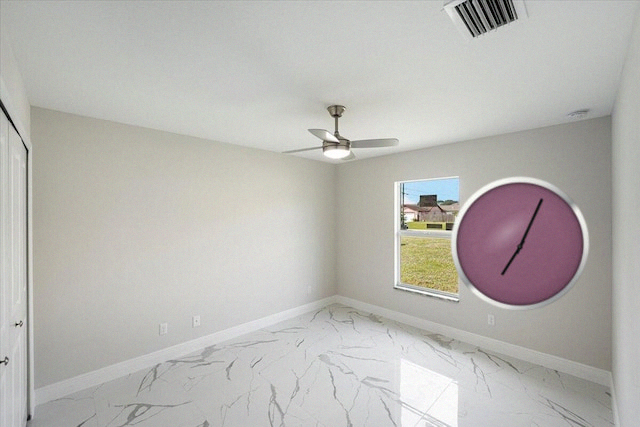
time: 7:04
